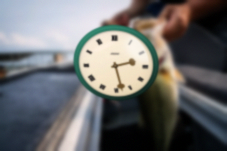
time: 2:28
